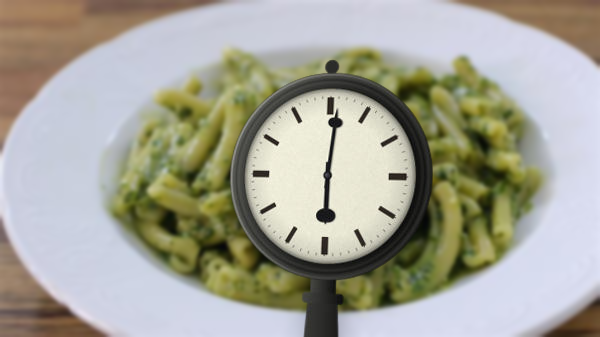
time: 6:01
